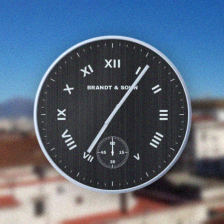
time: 7:06
